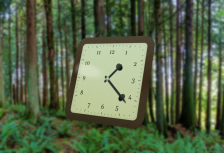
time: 1:22
